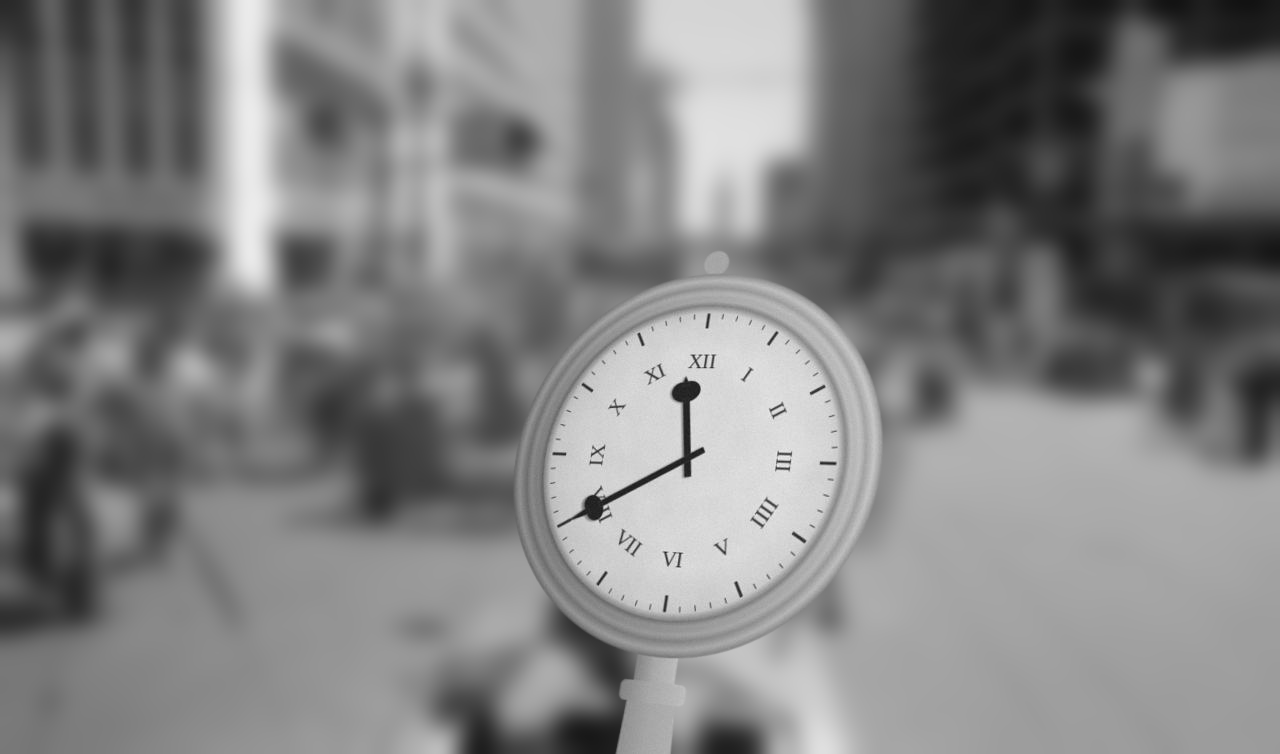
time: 11:40
